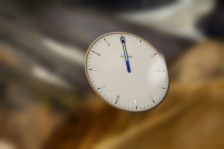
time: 12:00
